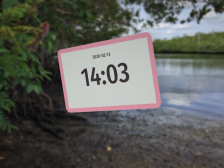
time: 14:03
